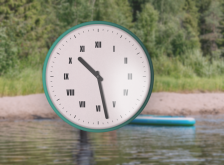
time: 10:28
